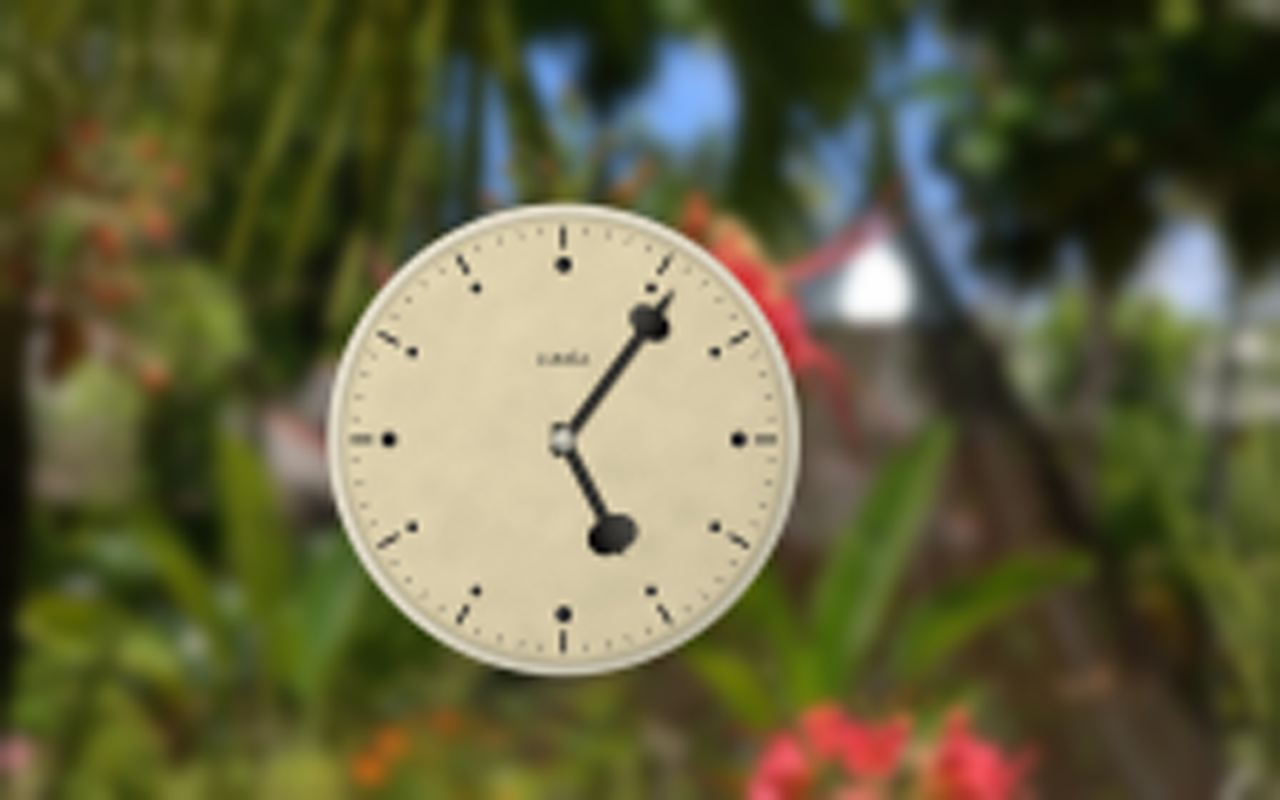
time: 5:06
